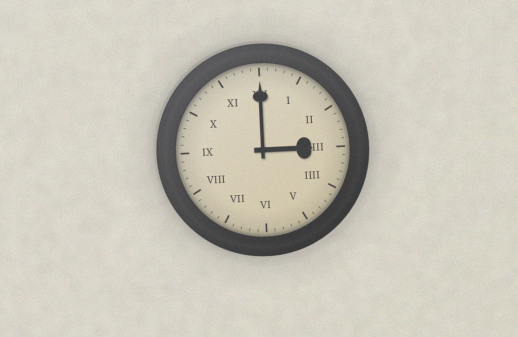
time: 3:00
